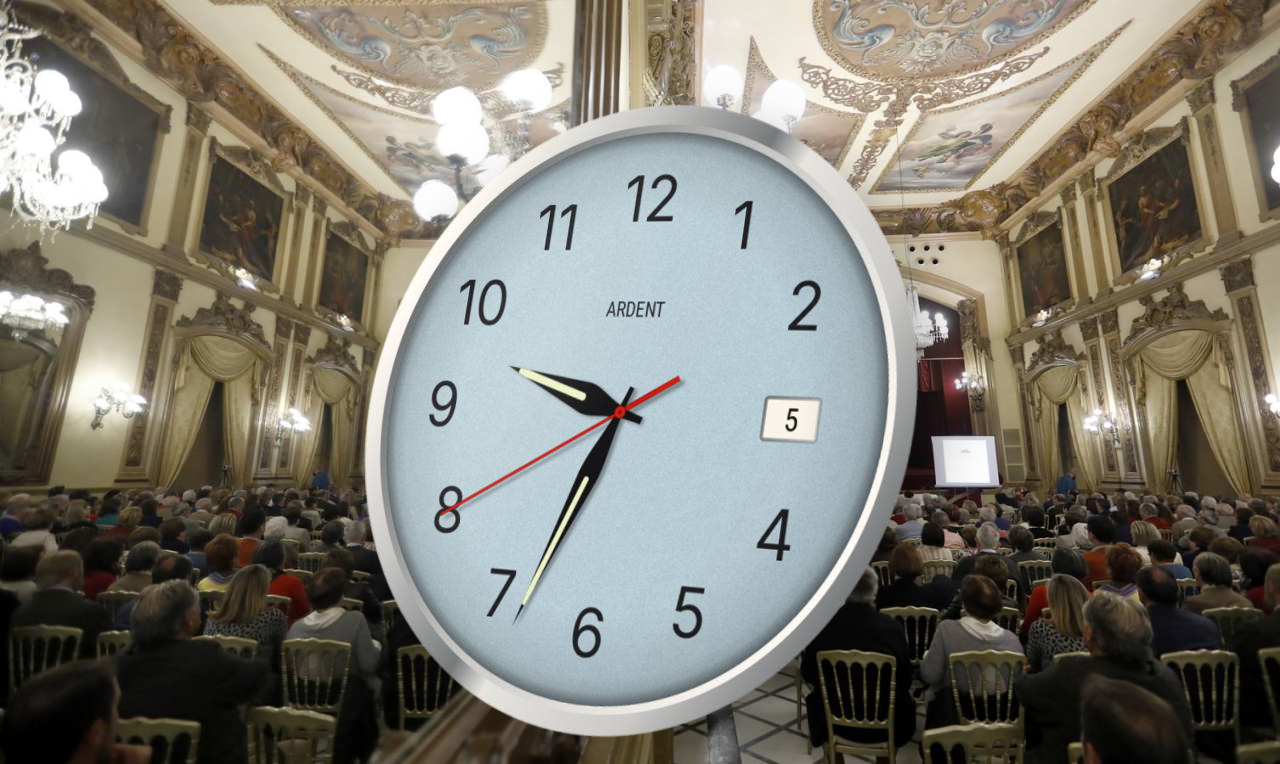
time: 9:33:40
